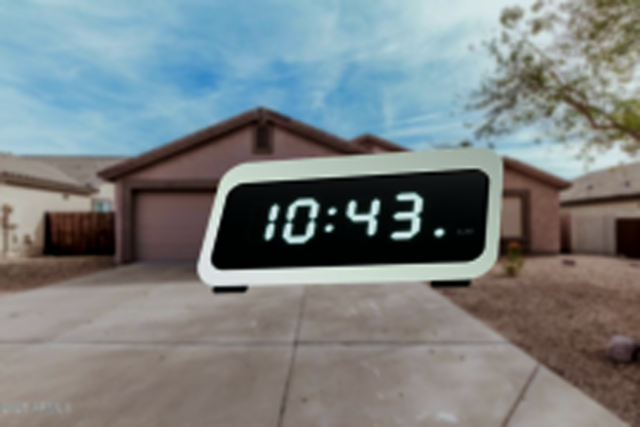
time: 10:43
